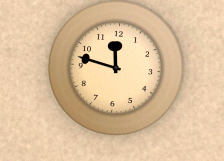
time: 11:47
